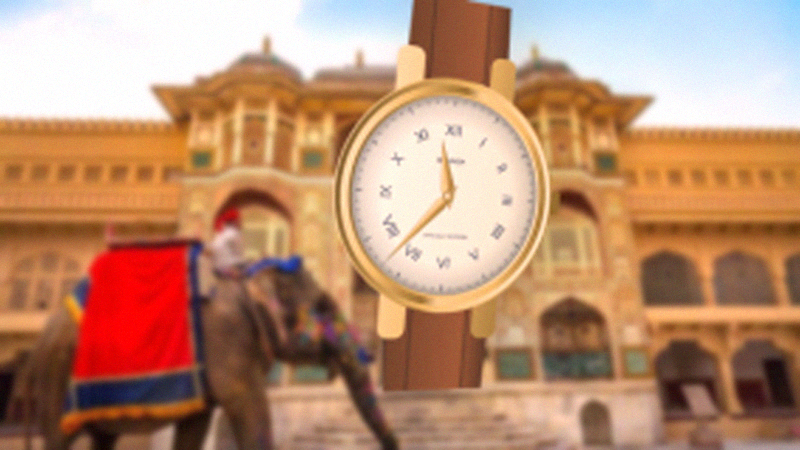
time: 11:37
